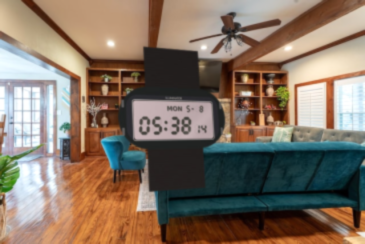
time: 5:38:14
